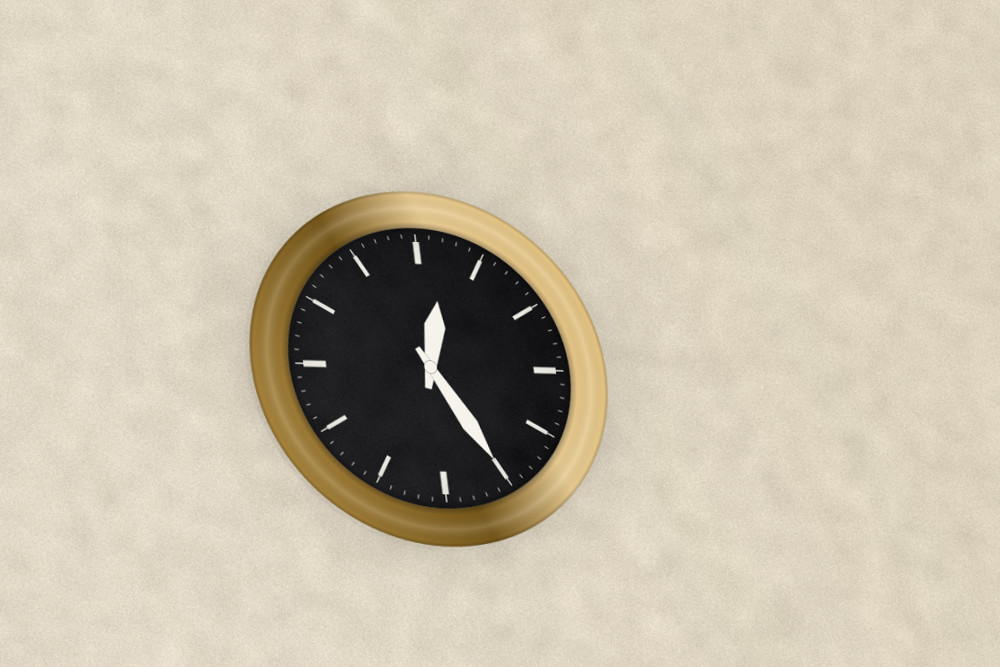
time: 12:25
